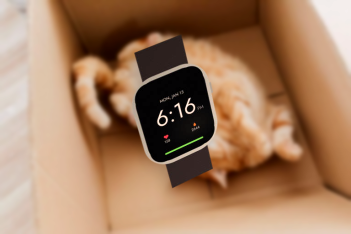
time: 6:16
